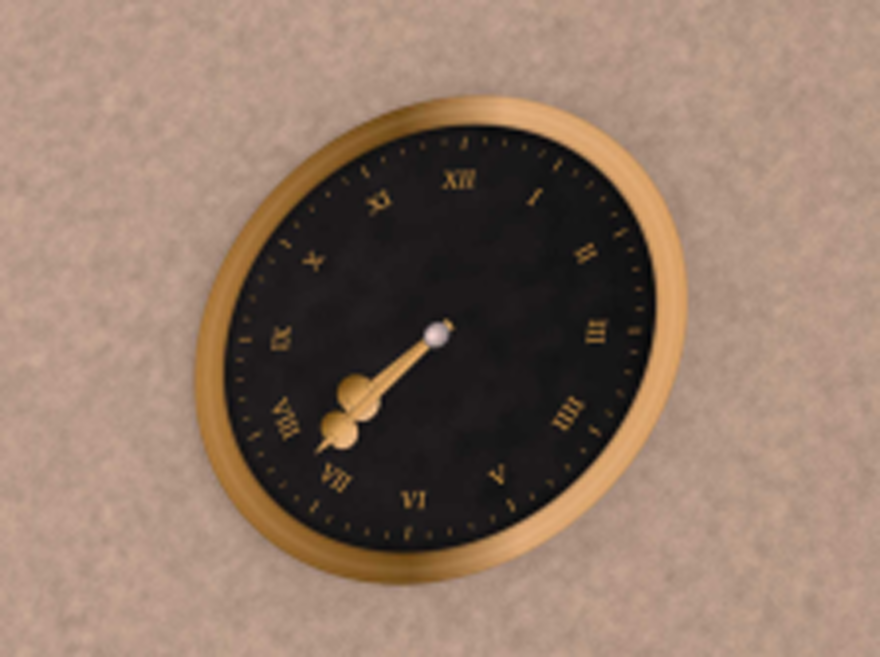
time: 7:37
